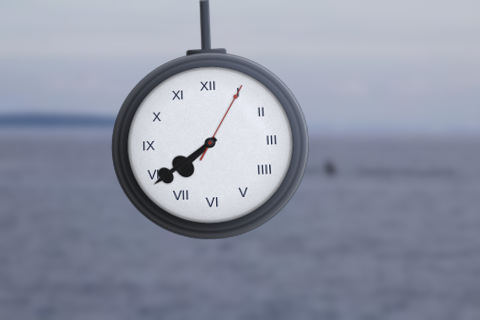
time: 7:39:05
